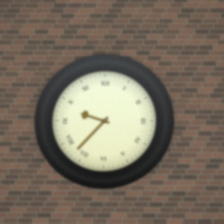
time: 9:37
